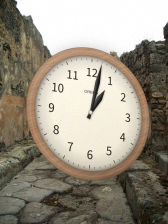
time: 1:02
